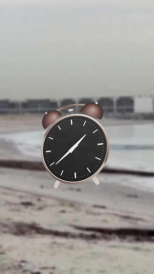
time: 1:39
